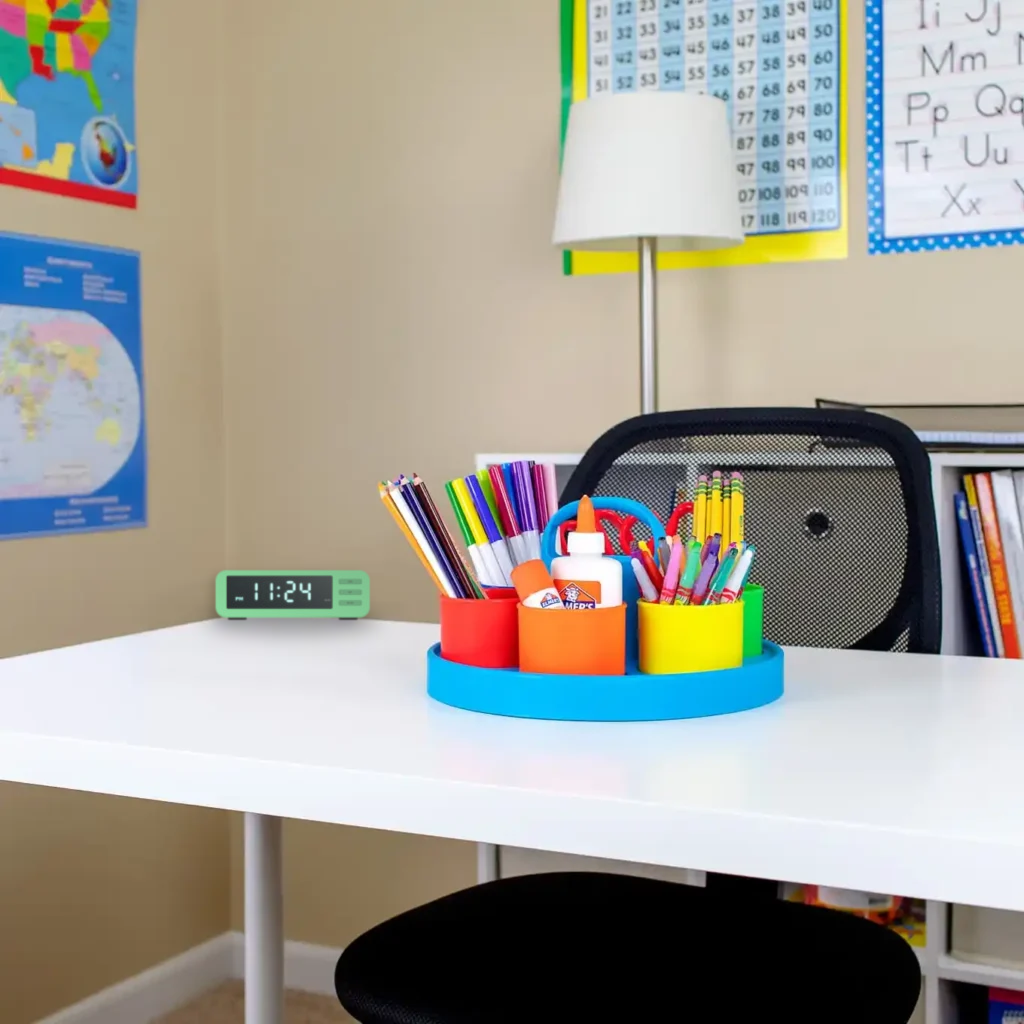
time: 11:24
